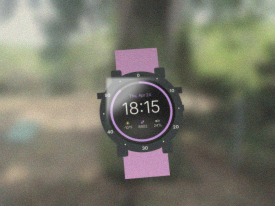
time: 18:15
